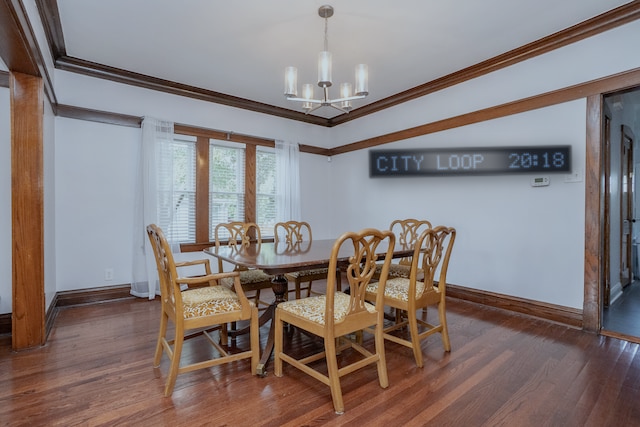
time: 20:18
